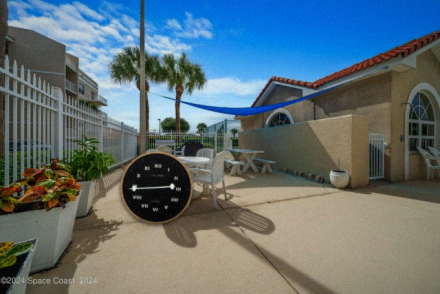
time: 2:44
